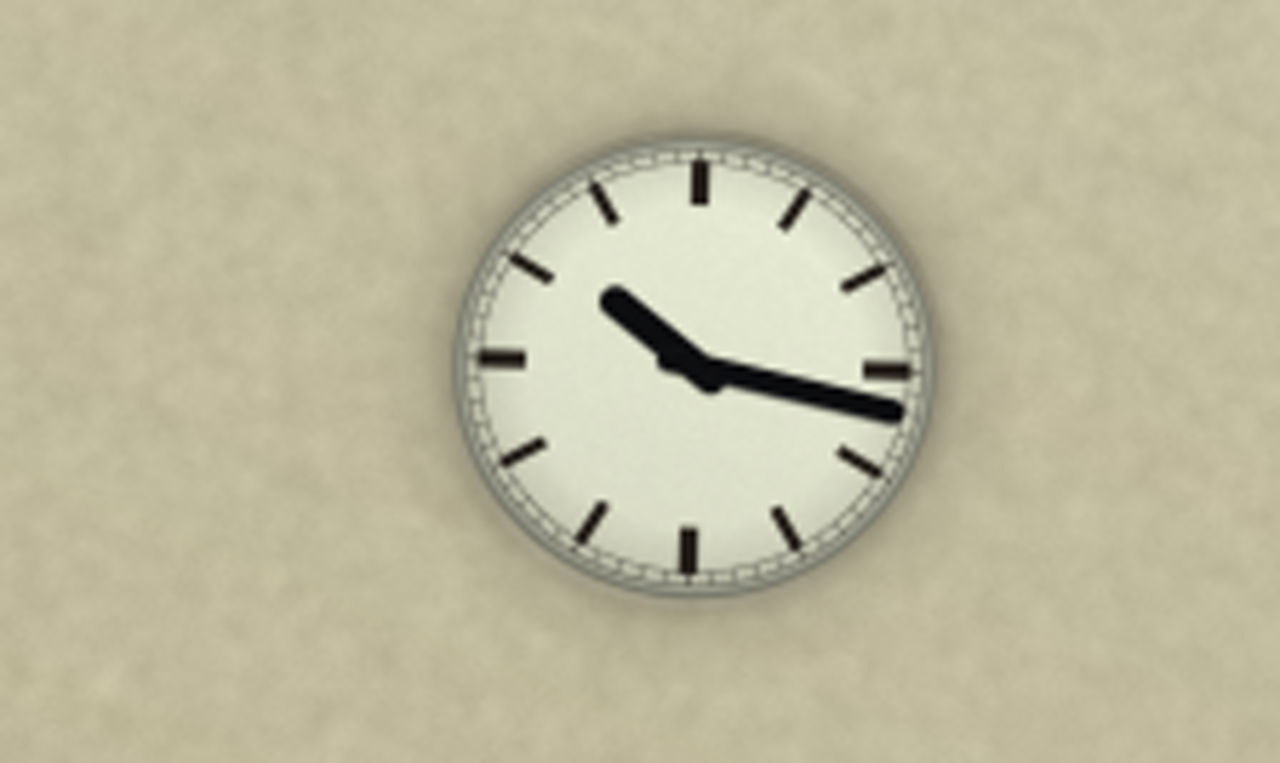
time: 10:17
